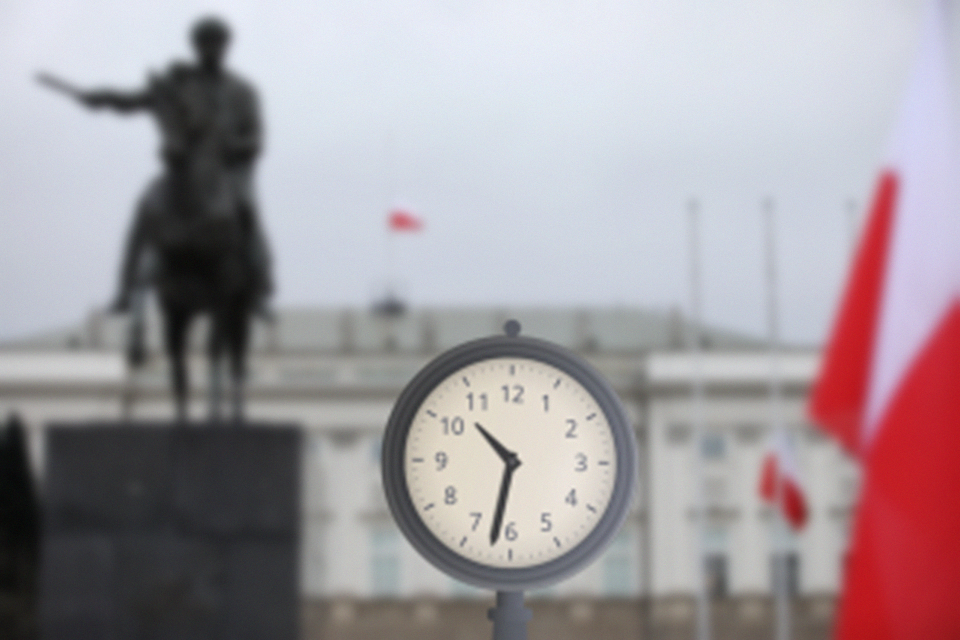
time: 10:32
